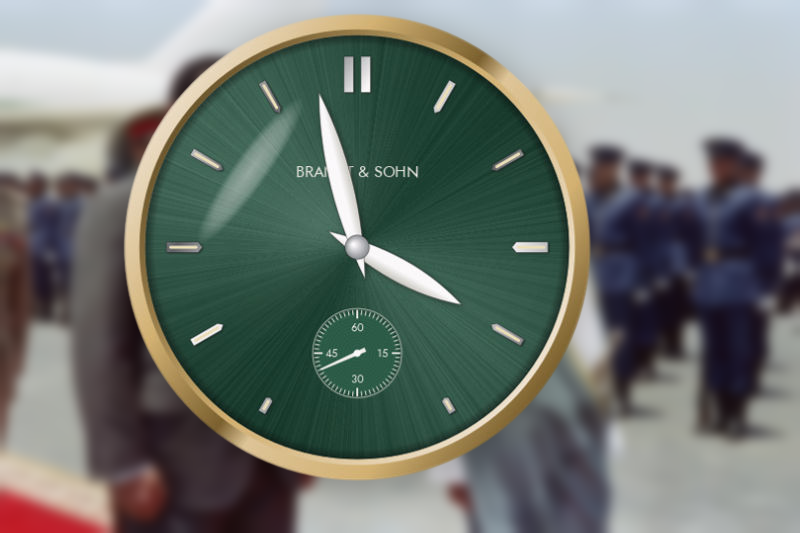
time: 3:57:41
